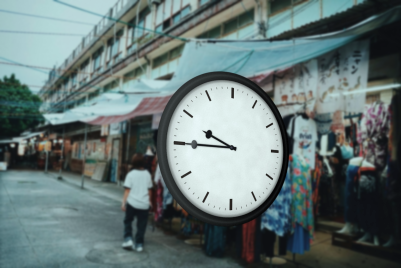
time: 9:45
